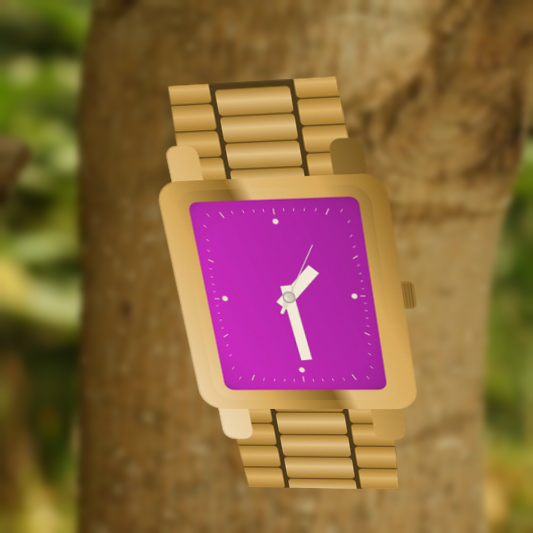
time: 1:29:05
